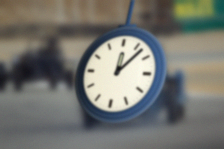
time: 12:07
